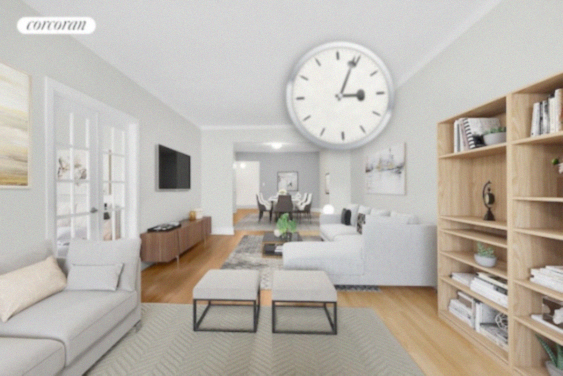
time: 3:04
